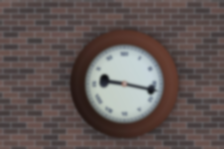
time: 9:17
